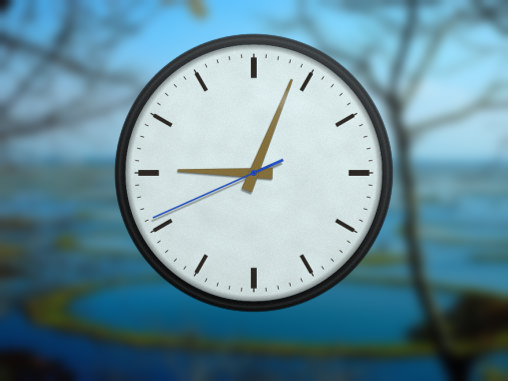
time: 9:03:41
